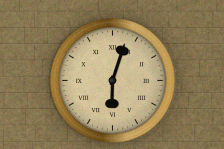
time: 6:03
